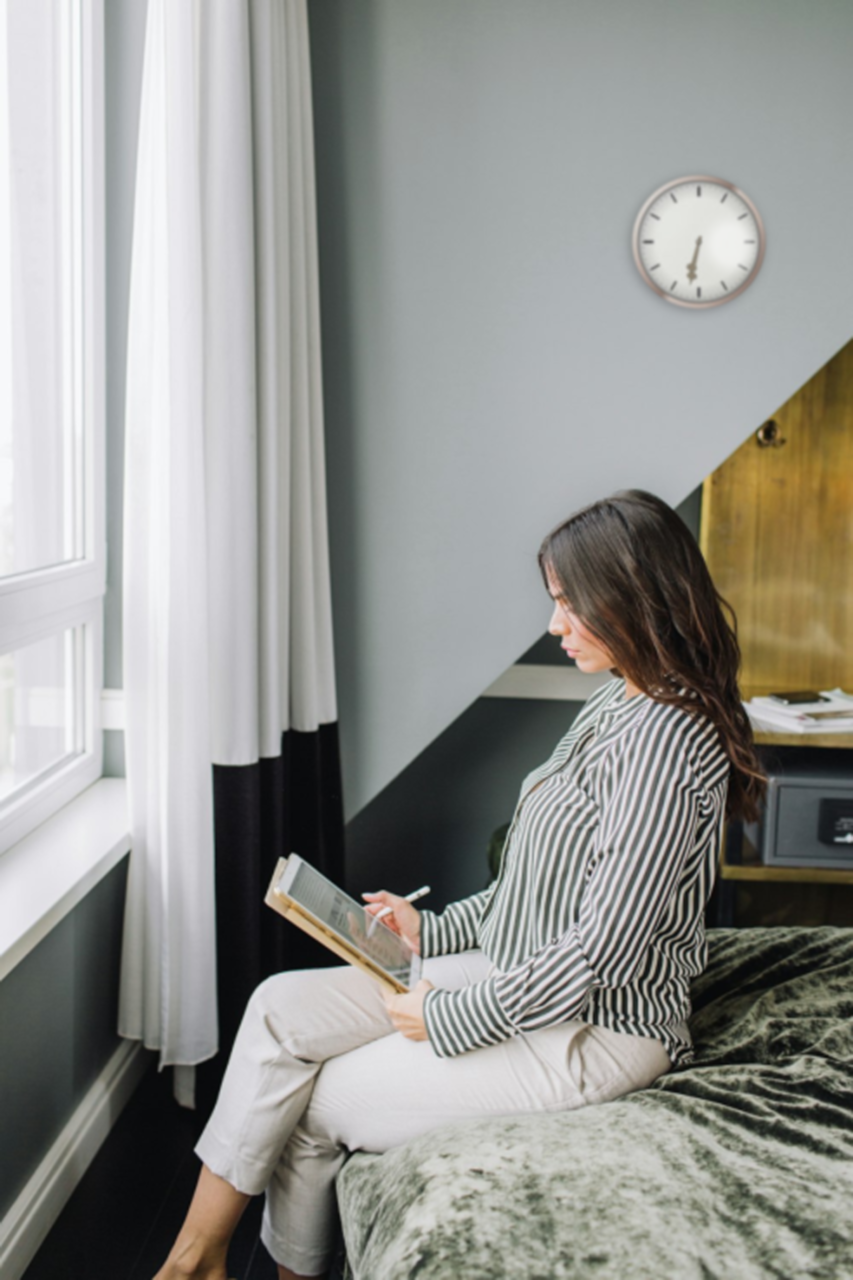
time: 6:32
